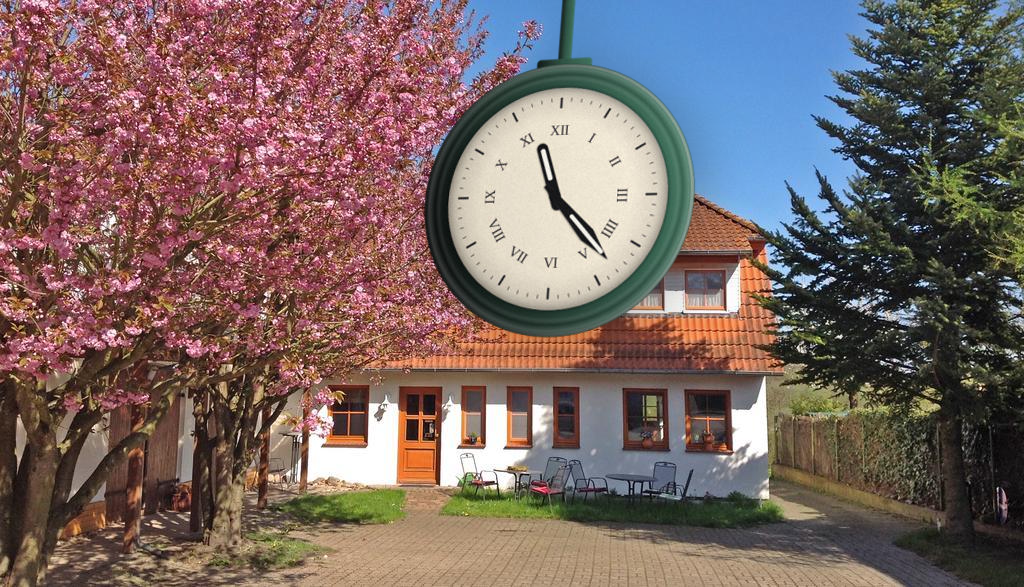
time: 11:23
